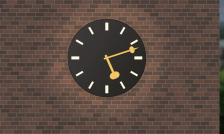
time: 5:12
